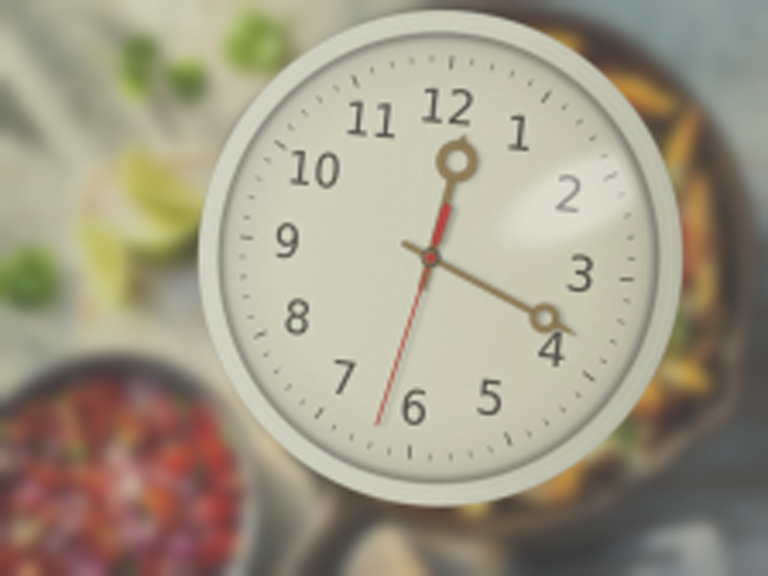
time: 12:18:32
